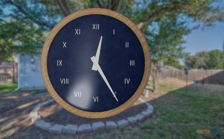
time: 12:25
